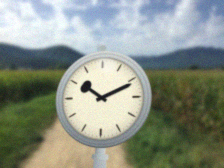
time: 10:11
